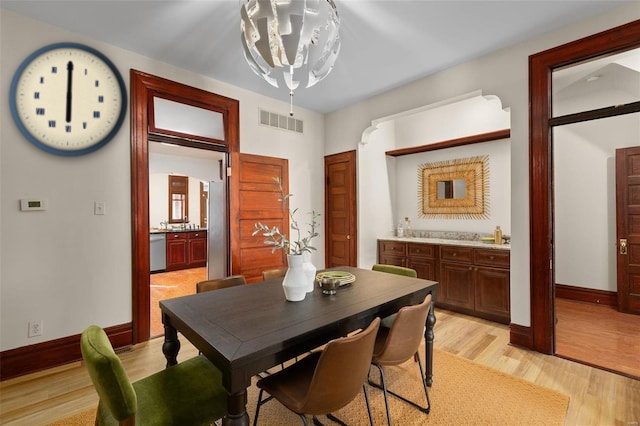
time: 6:00
